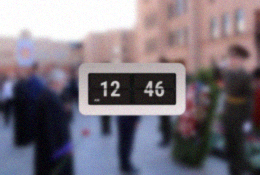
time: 12:46
